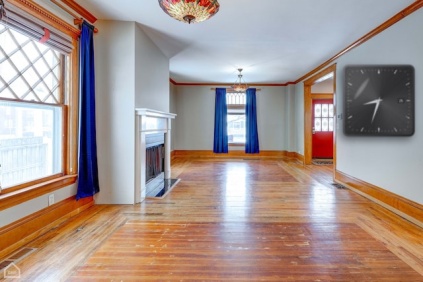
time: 8:33
